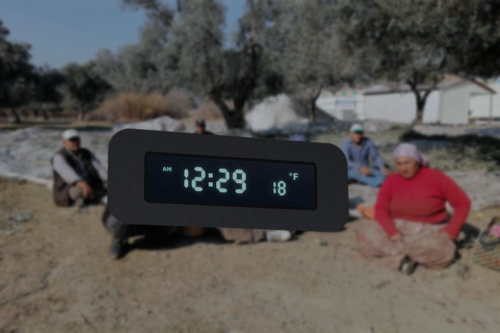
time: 12:29
